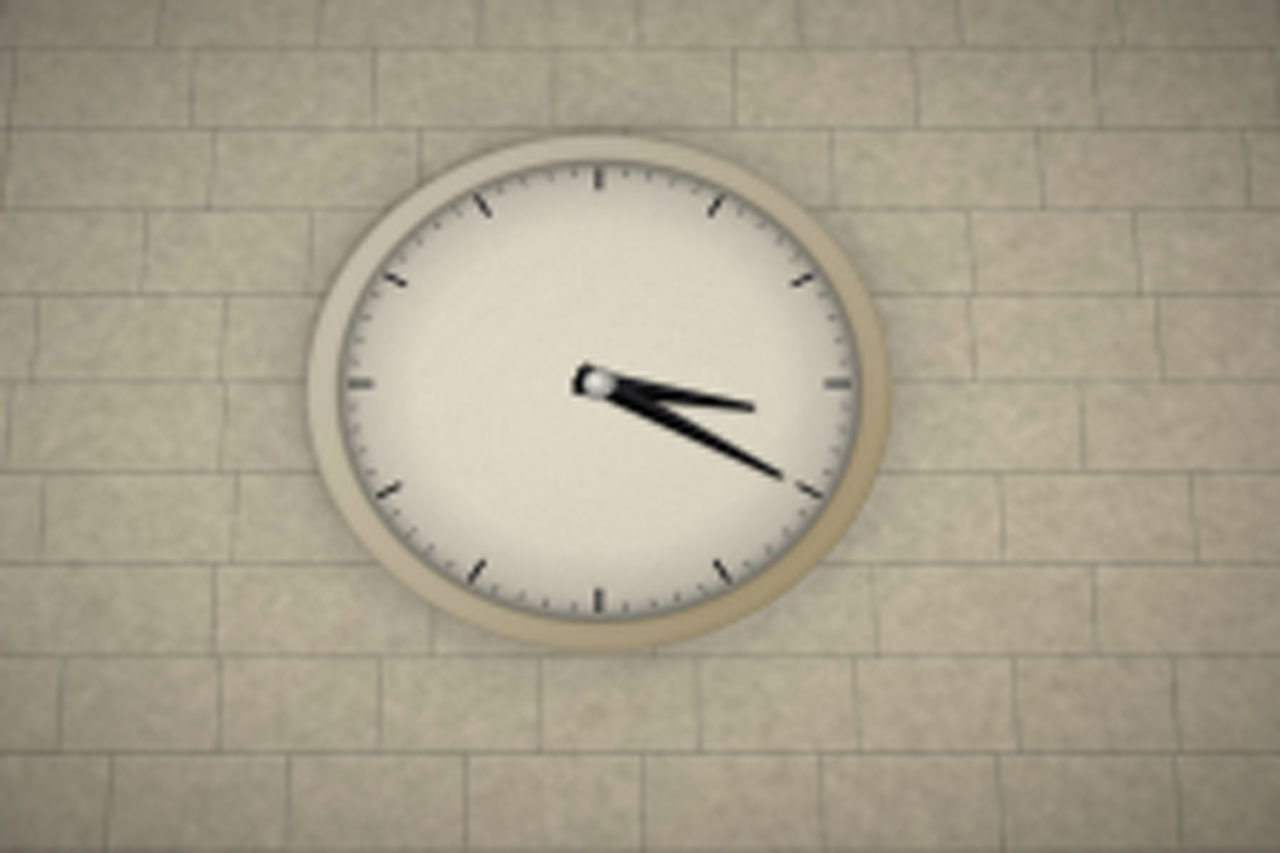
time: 3:20
